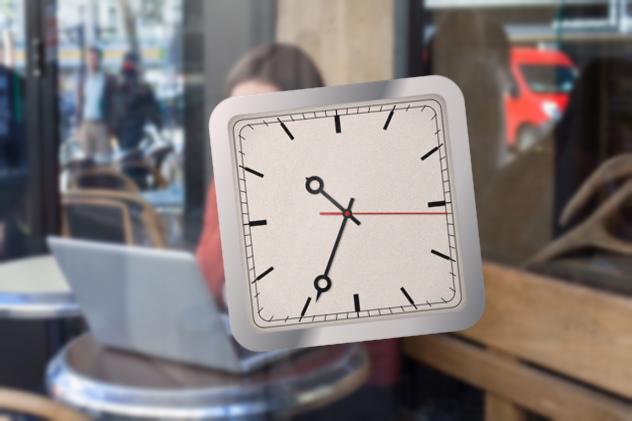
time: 10:34:16
